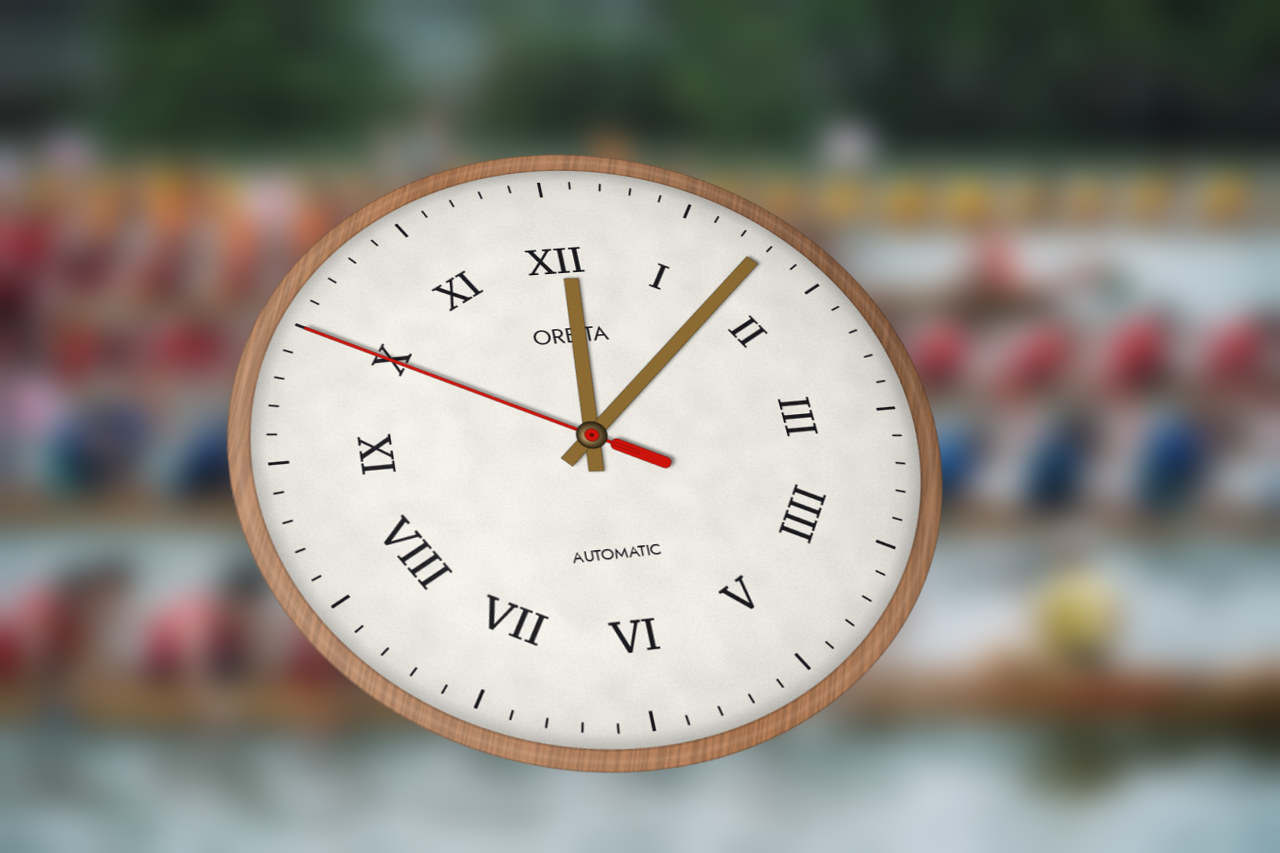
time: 12:07:50
